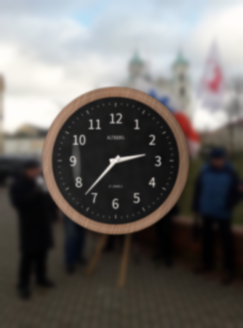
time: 2:37
